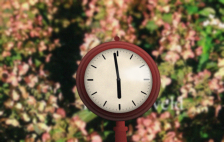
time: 5:59
